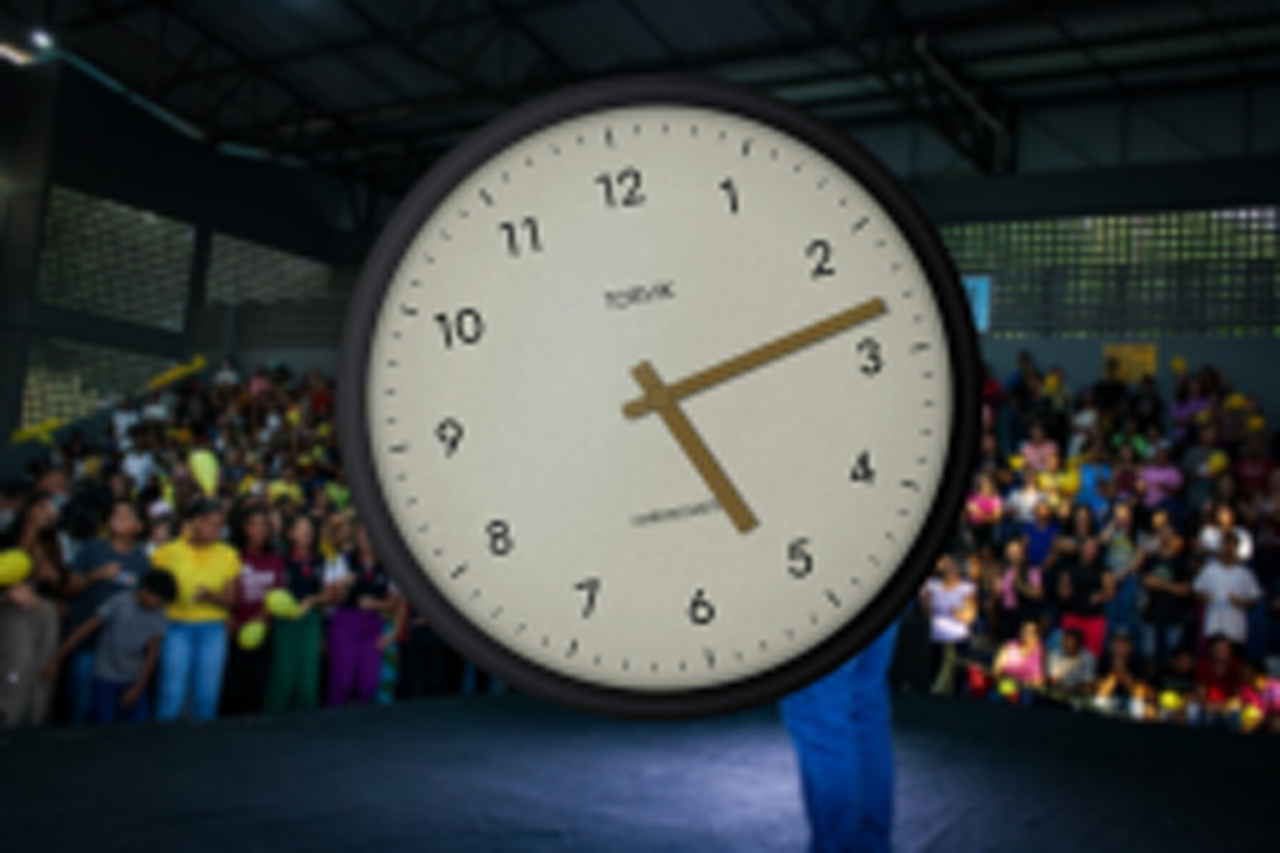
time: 5:13
